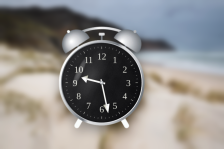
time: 9:28
